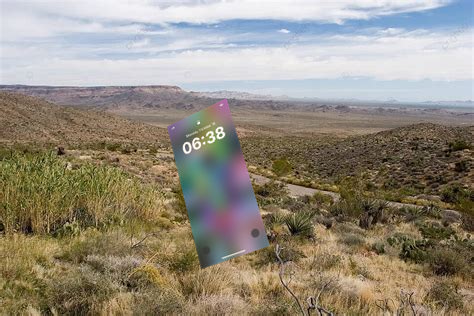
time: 6:38
